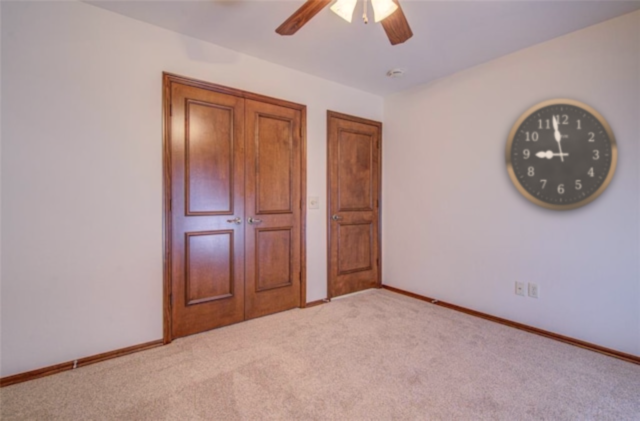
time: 8:58
